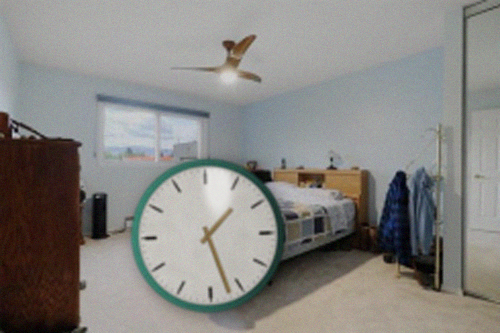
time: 1:27
